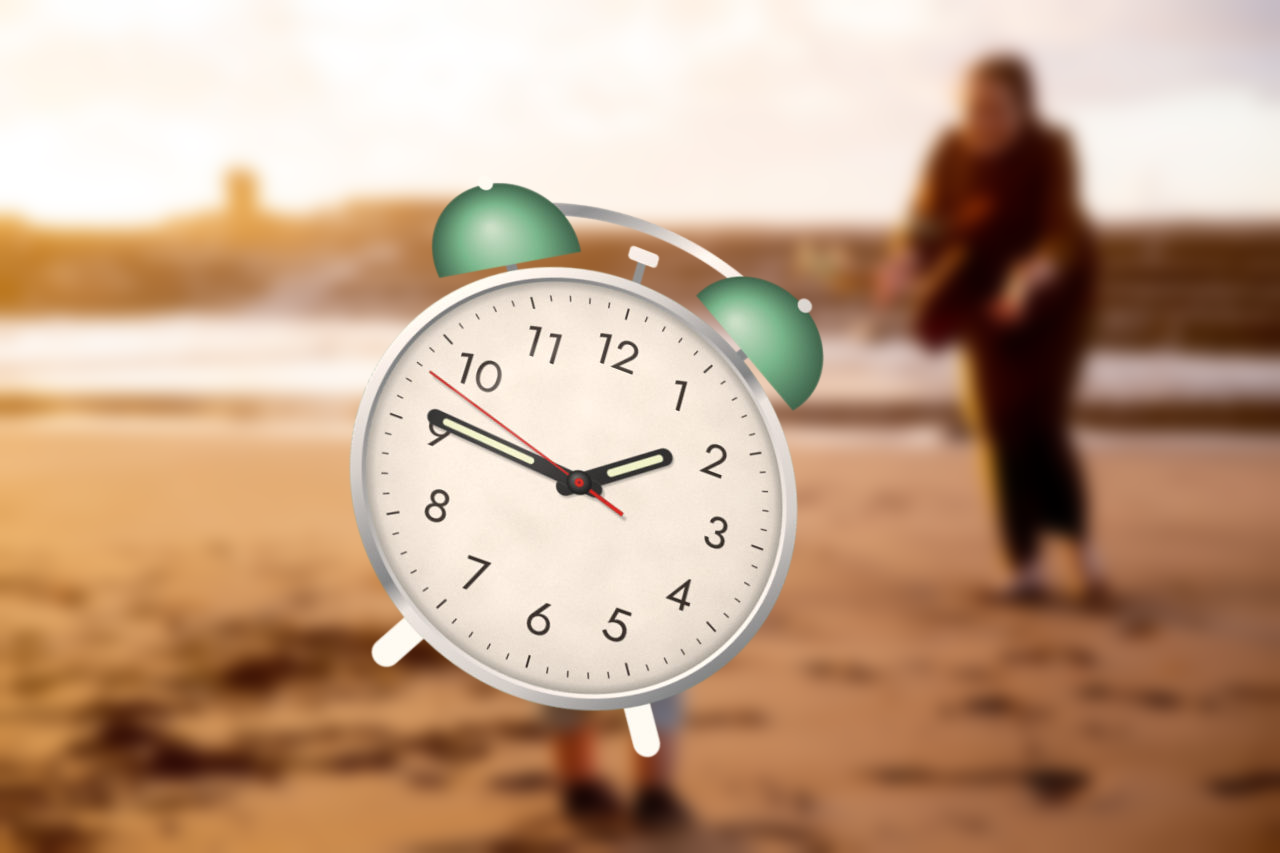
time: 1:45:48
